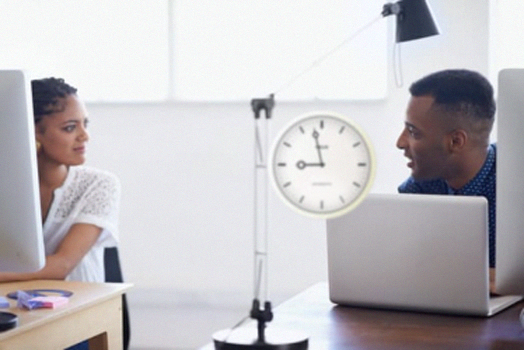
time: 8:58
